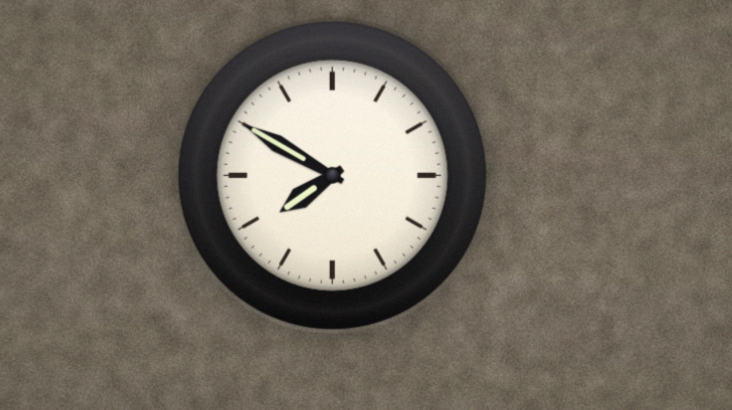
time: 7:50
